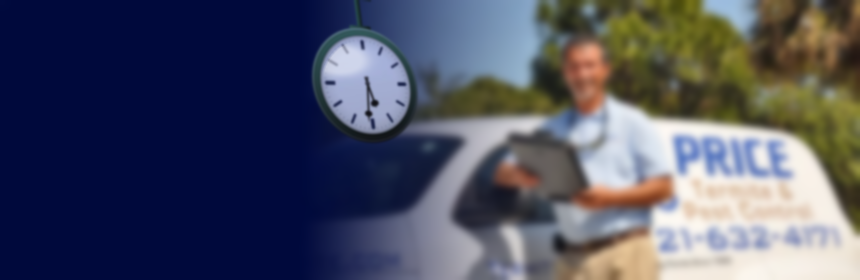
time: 5:31
